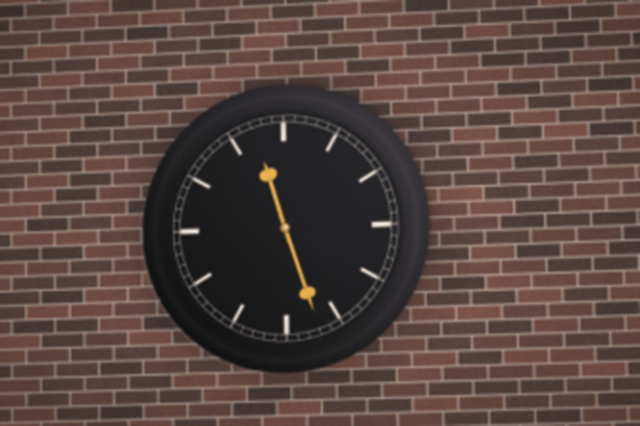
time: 11:27
